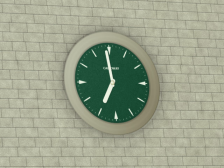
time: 6:59
